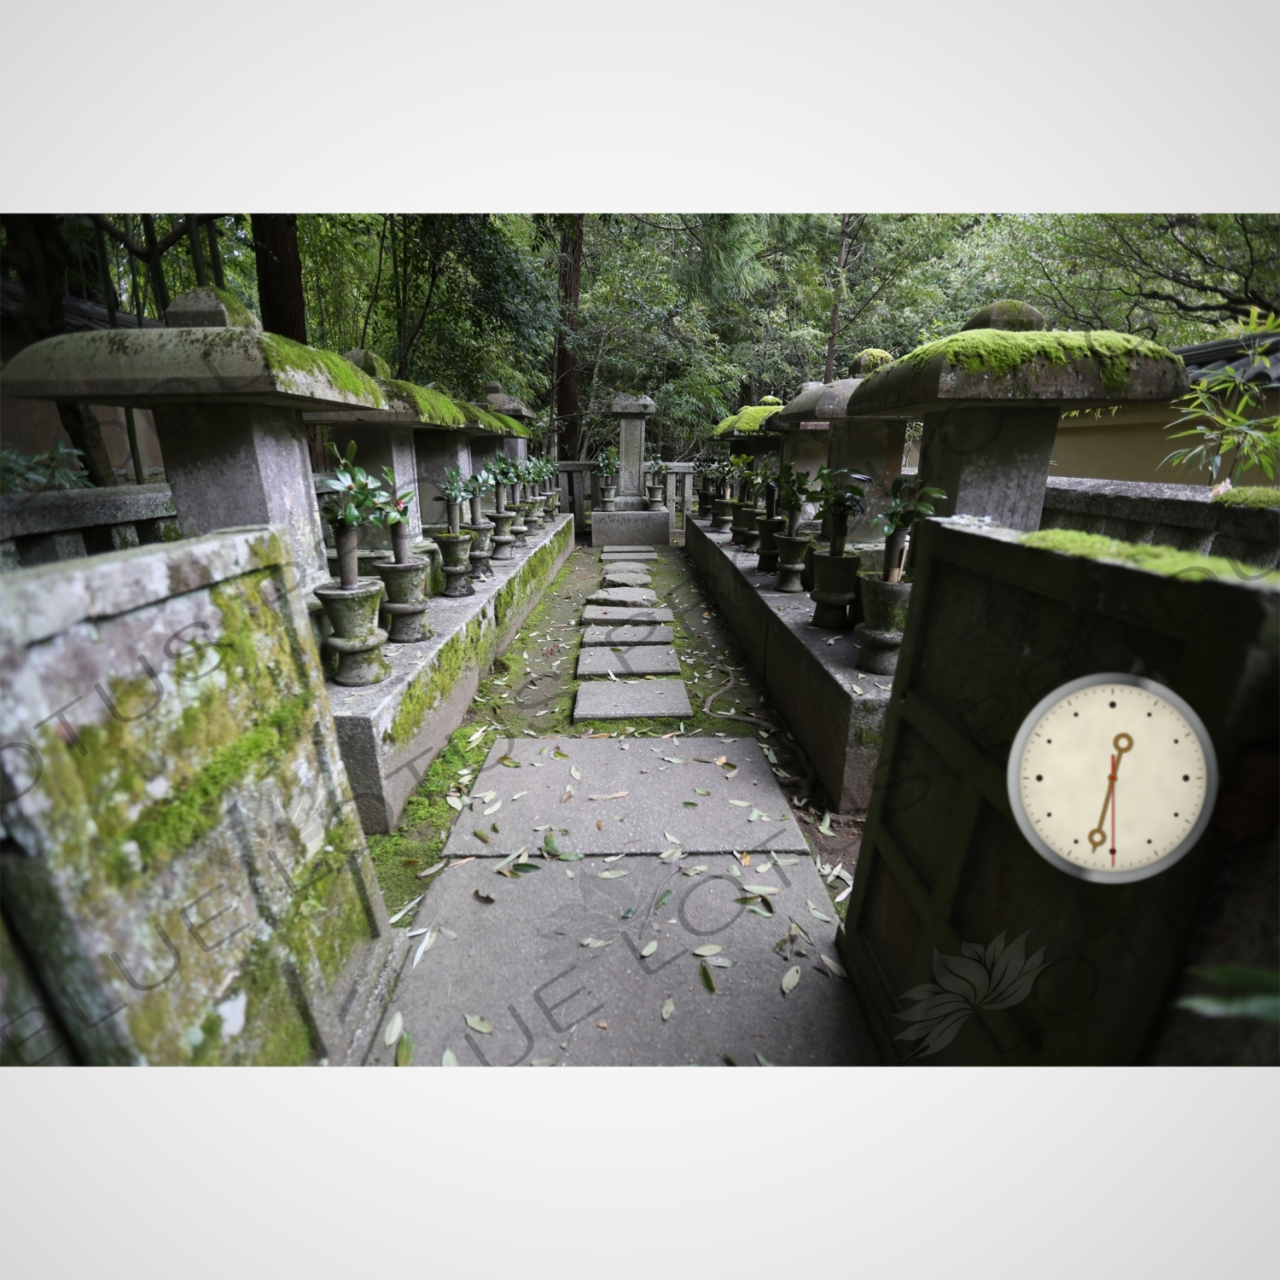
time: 12:32:30
